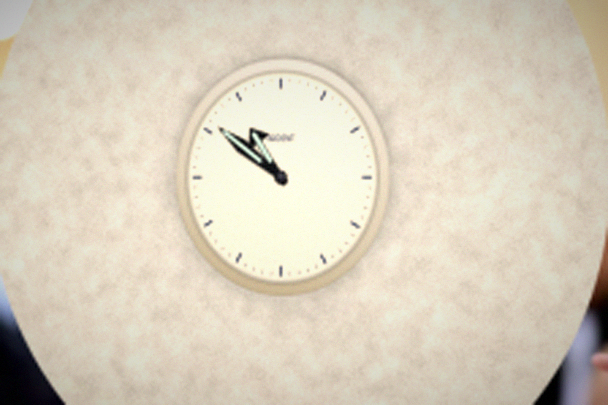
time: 10:51
